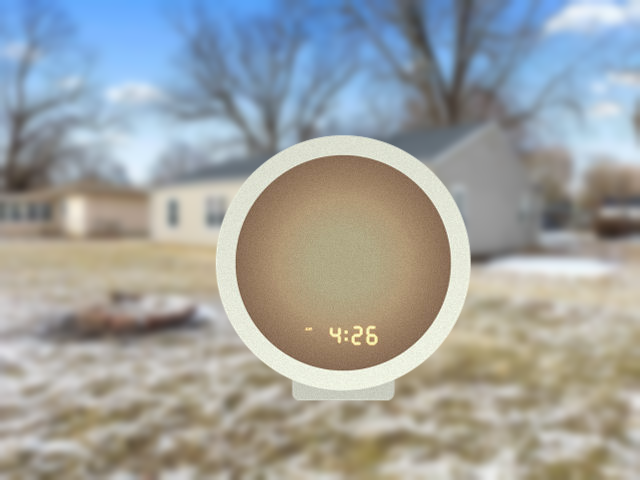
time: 4:26
